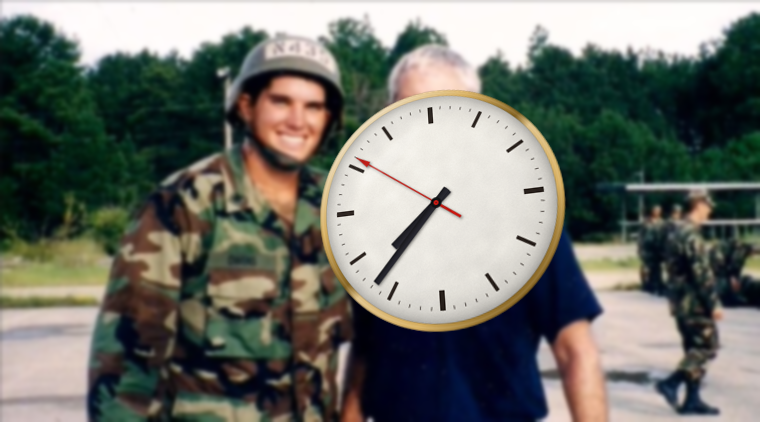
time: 7:36:51
